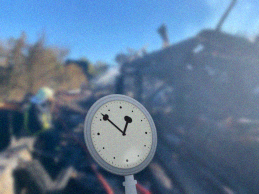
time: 12:52
